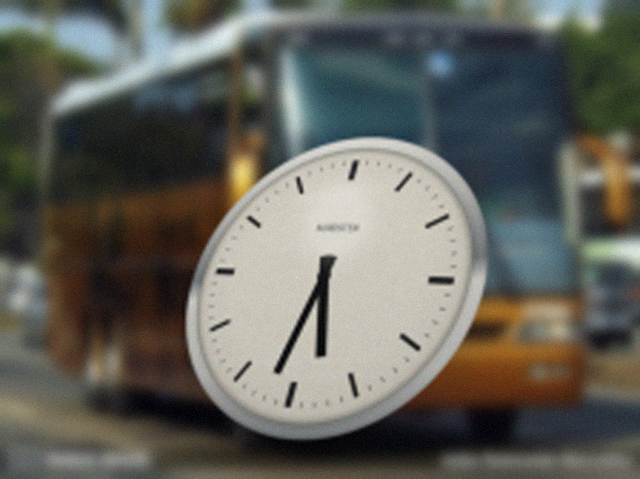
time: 5:32
